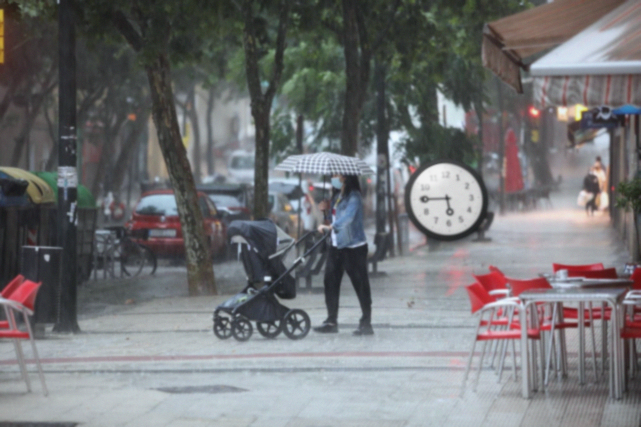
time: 5:45
